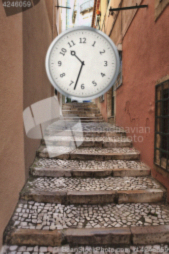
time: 10:33
